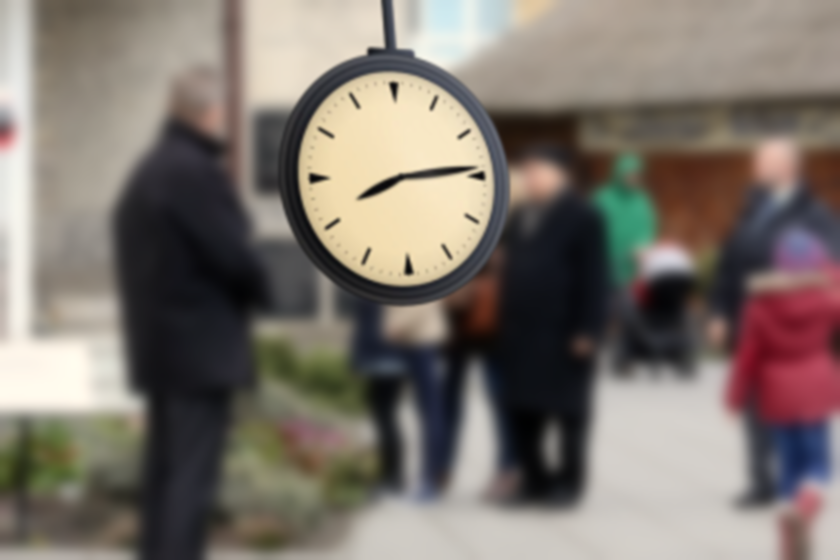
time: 8:14
